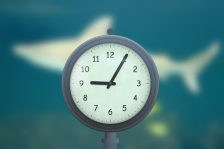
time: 9:05
